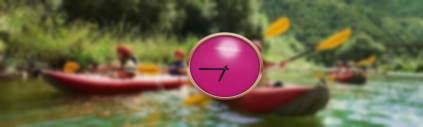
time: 6:45
